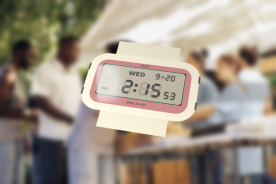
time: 2:15:53
